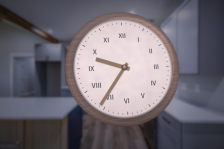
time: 9:36
